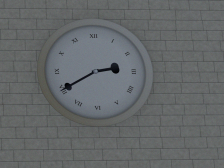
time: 2:40
